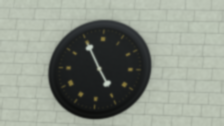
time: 4:55
